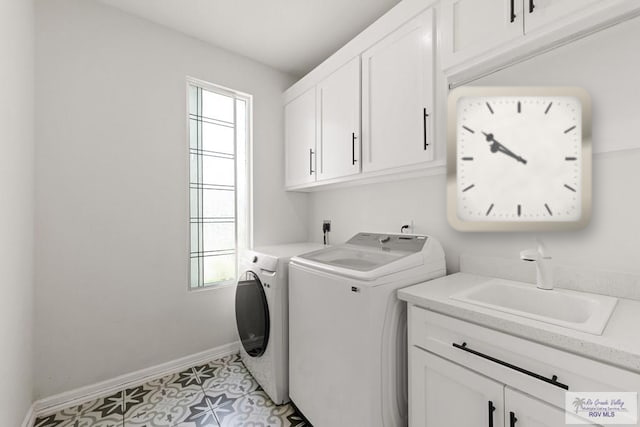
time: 9:51
